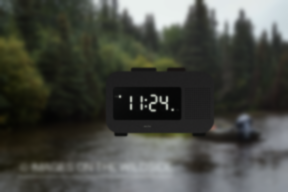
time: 11:24
